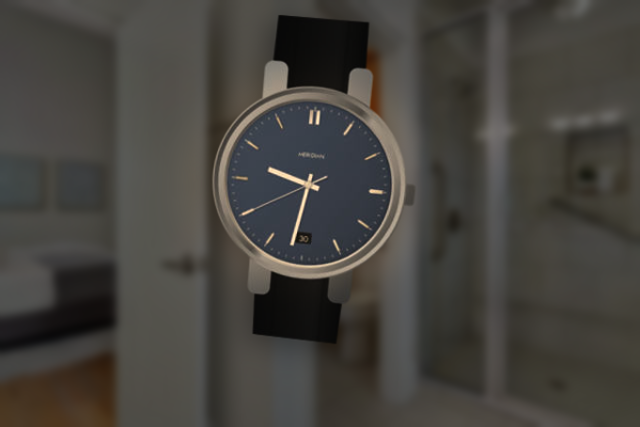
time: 9:31:40
